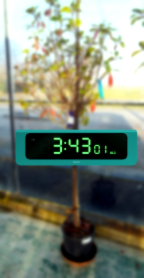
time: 3:43:01
